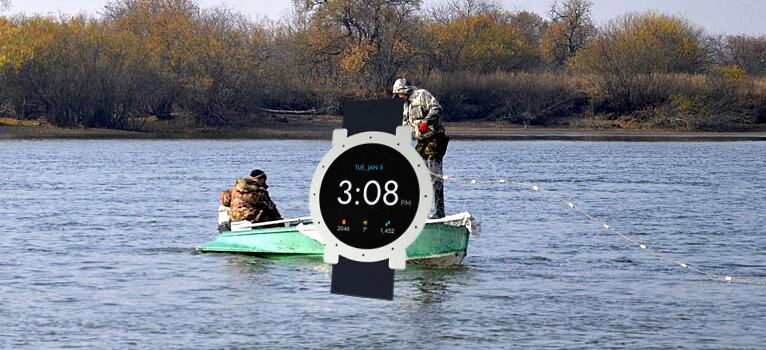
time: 3:08
